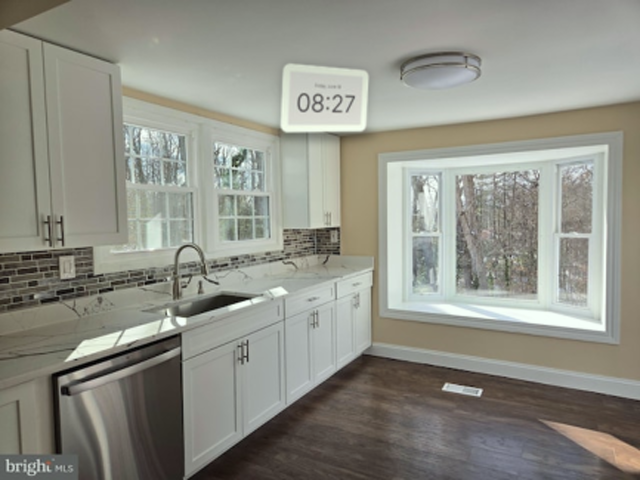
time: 8:27
